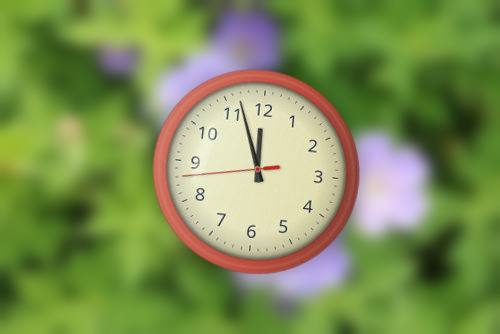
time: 11:56:43
